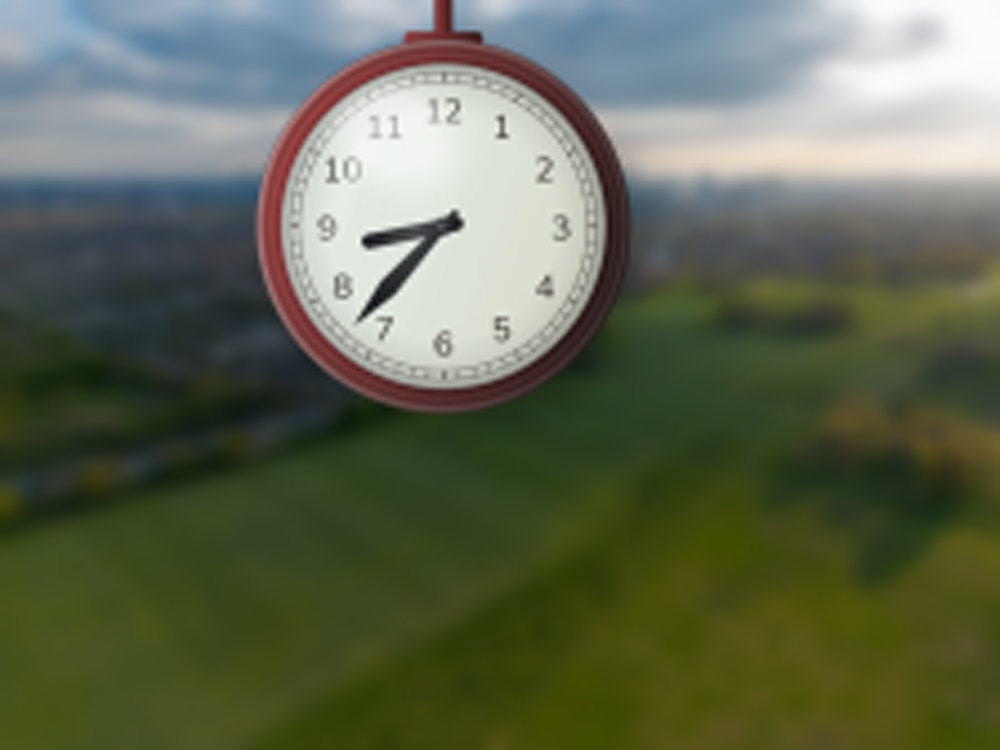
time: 8:37
